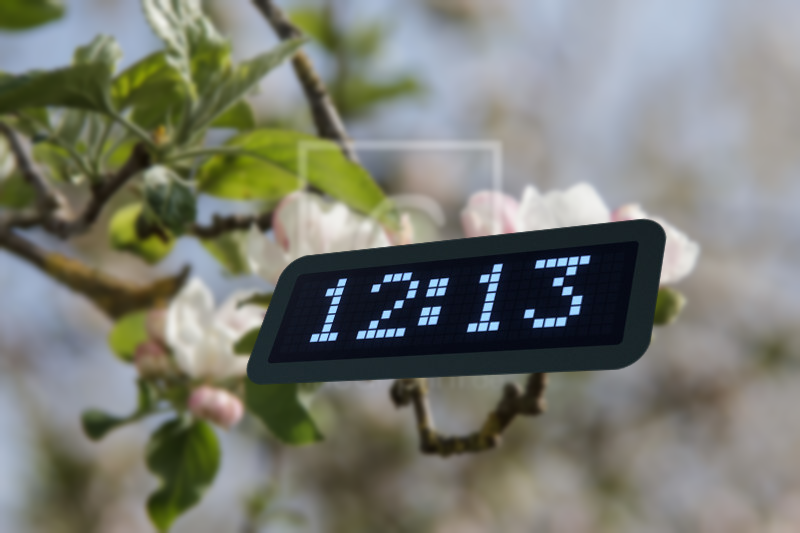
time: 12:13
